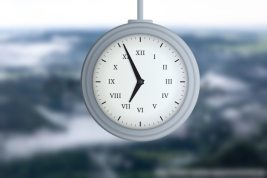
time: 6:56
